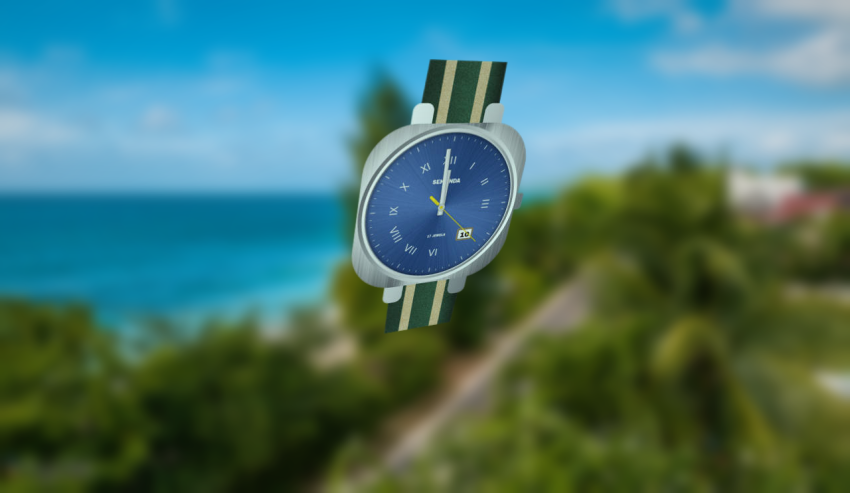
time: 11:59:22
